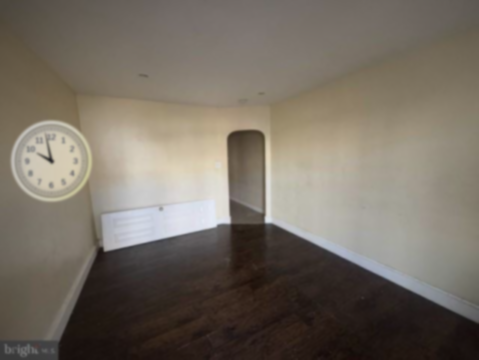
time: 9:58
